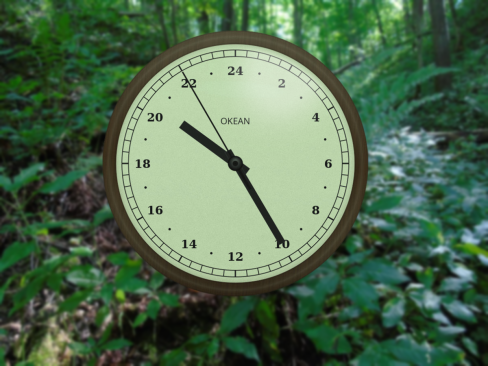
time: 20:24:55
